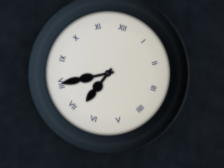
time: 6:40
